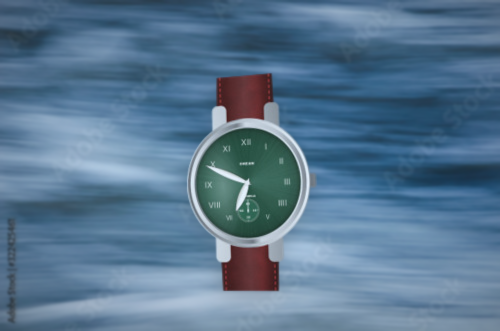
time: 6:49
